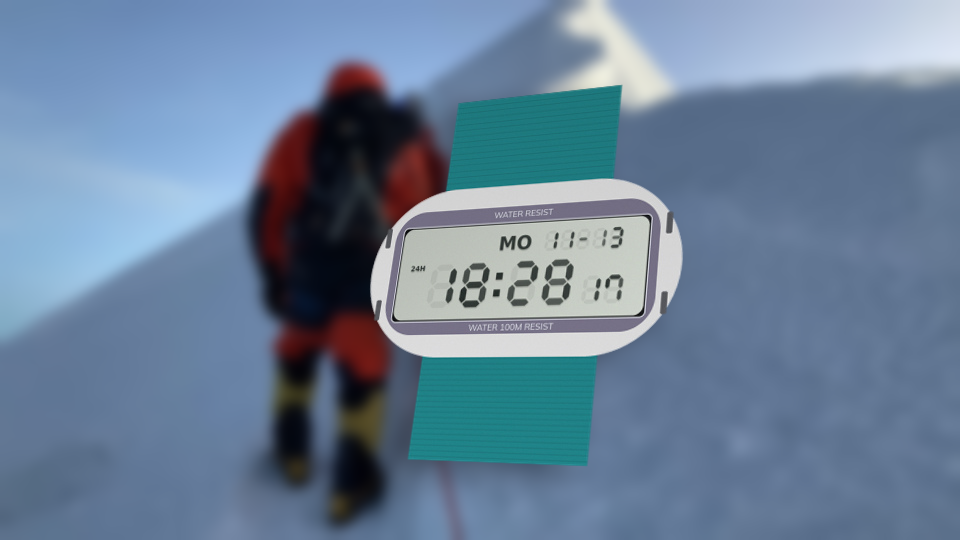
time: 18:28:17
